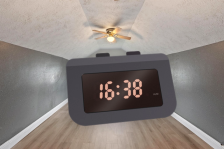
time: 16:38
